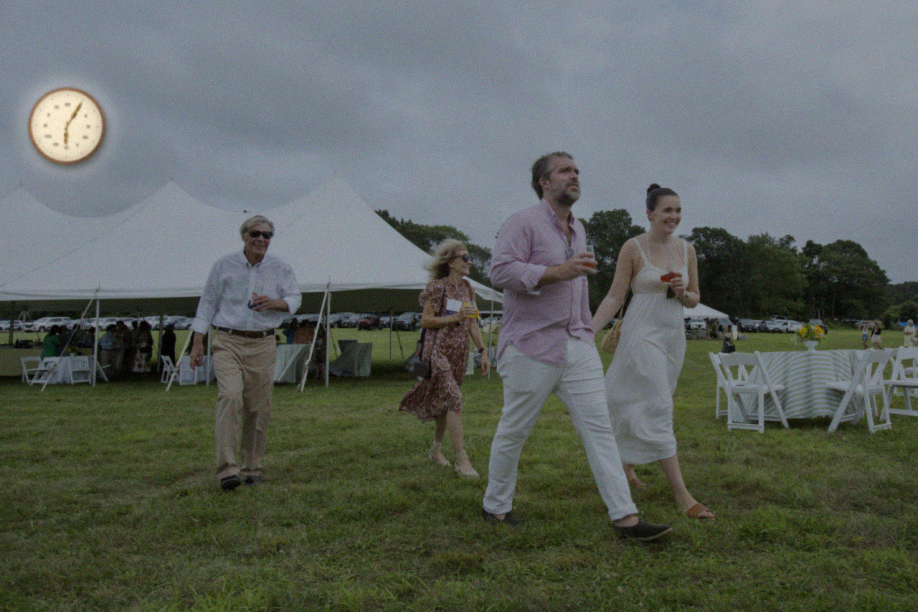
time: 6:05
